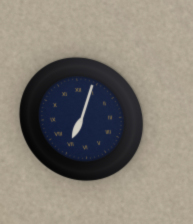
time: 7:04
